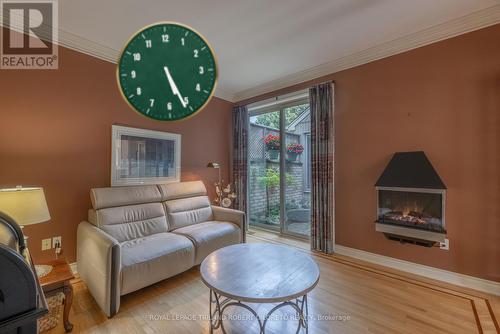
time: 5:26
